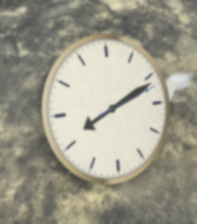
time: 8:11:12
